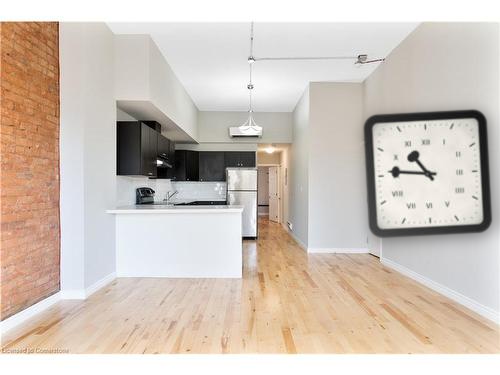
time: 10:46
